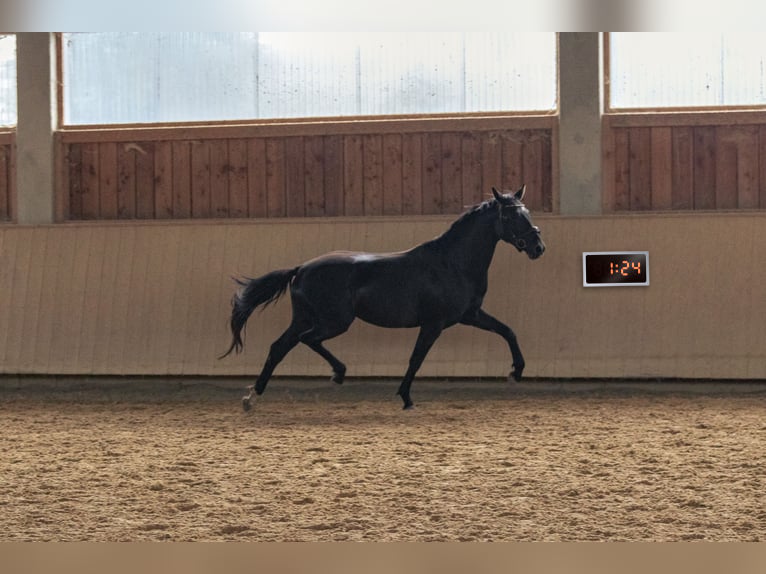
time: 1:24
